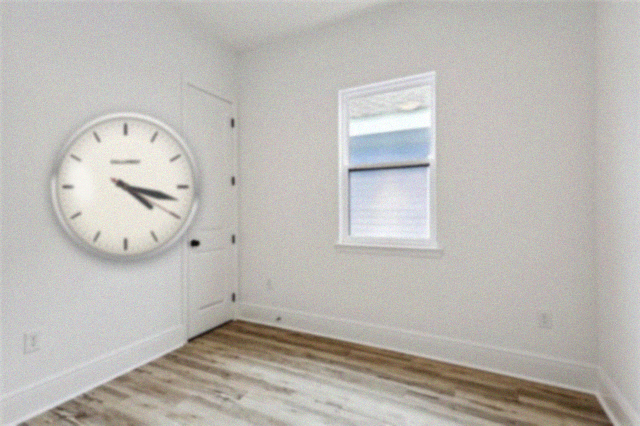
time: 4:17:20
